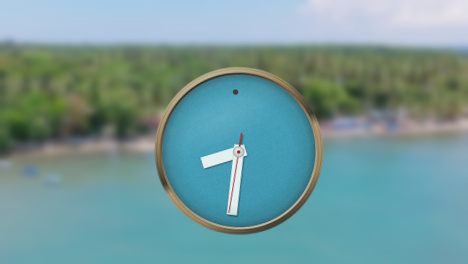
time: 8:31:32
